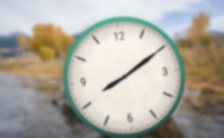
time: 8:10
